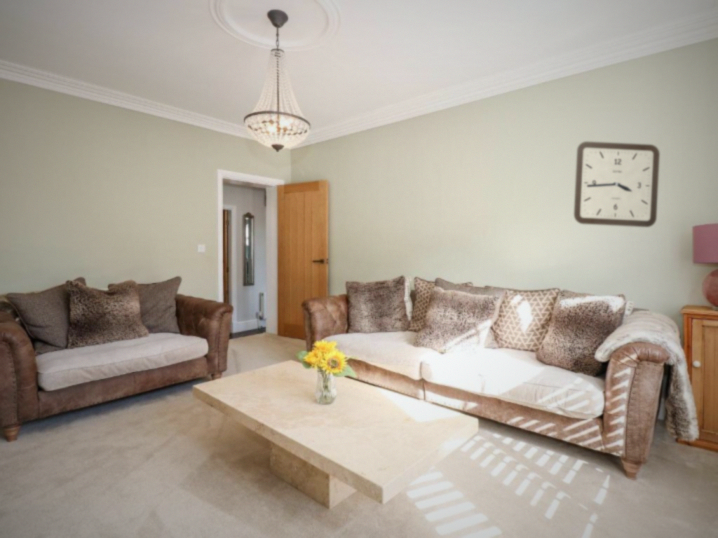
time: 3:44
